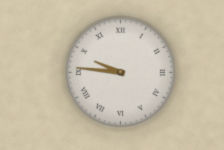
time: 9:46
